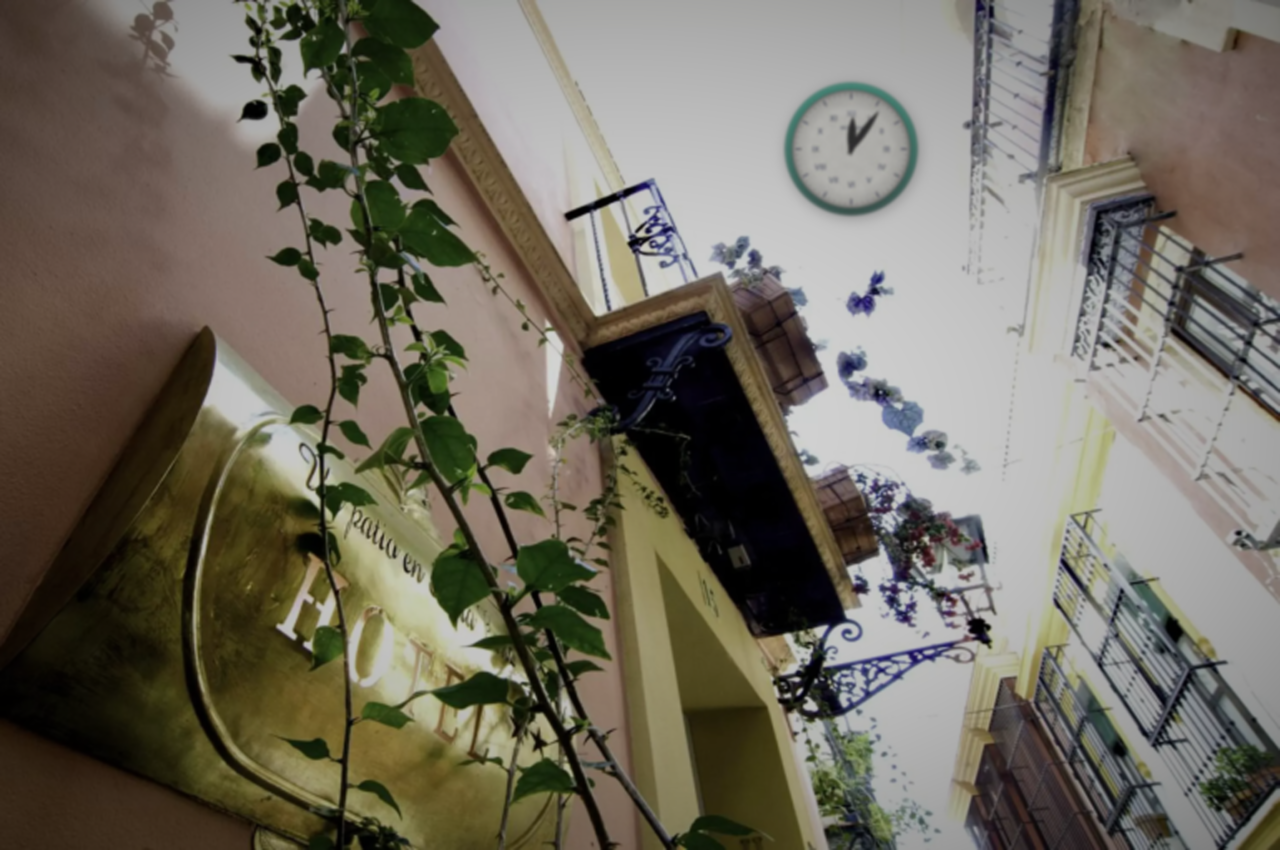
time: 12:06
